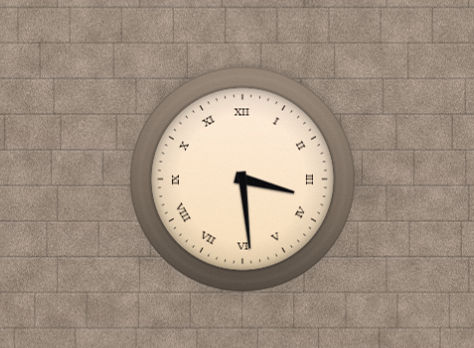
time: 3:29
